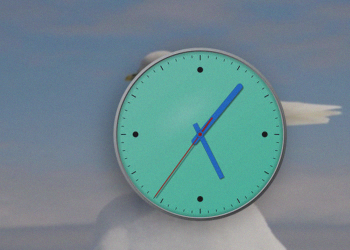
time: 5:06:36
